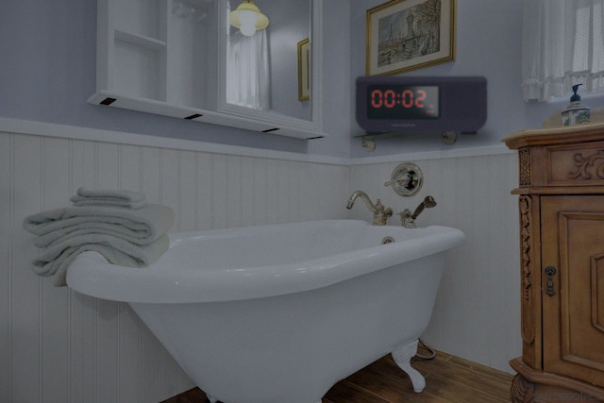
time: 0:02
